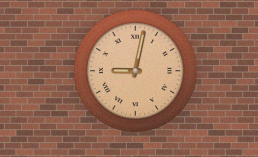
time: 9:02
